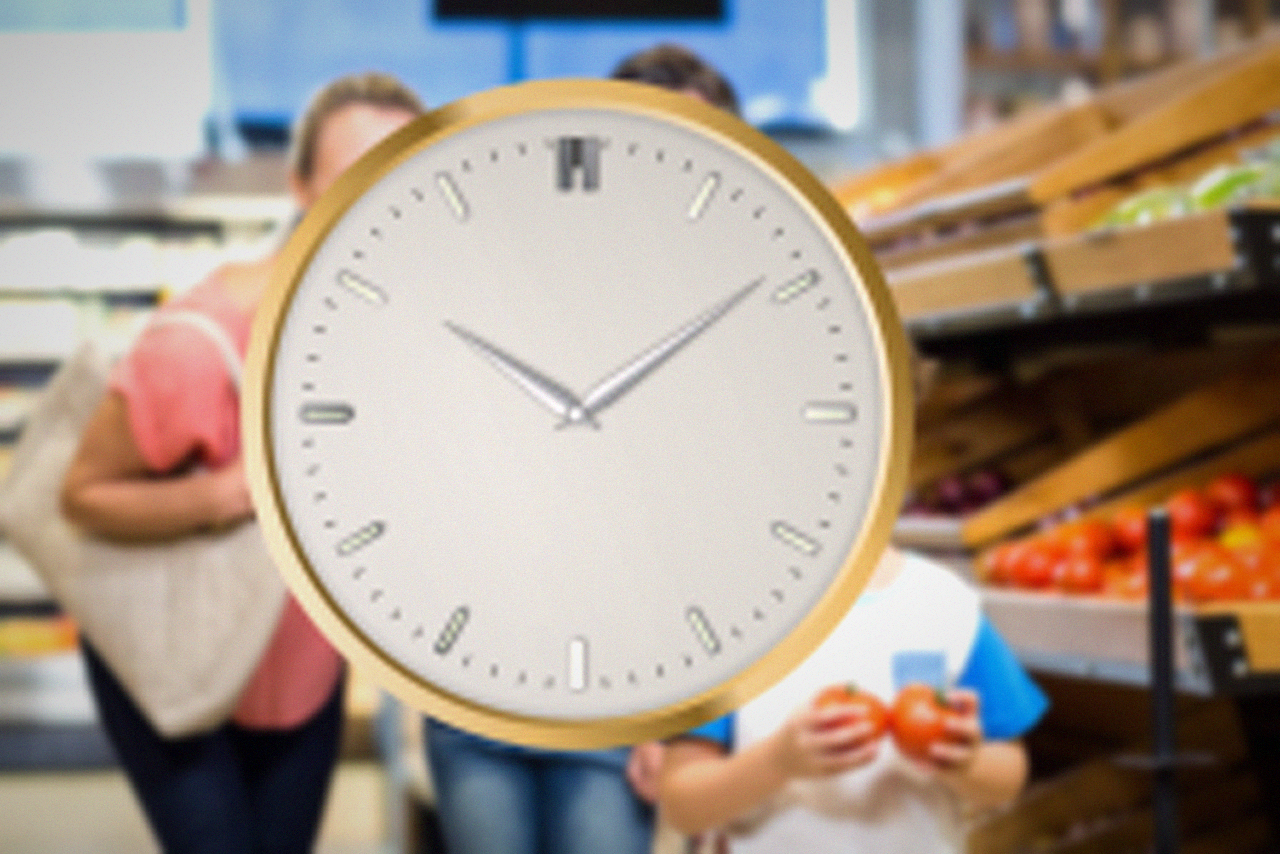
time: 10:09
